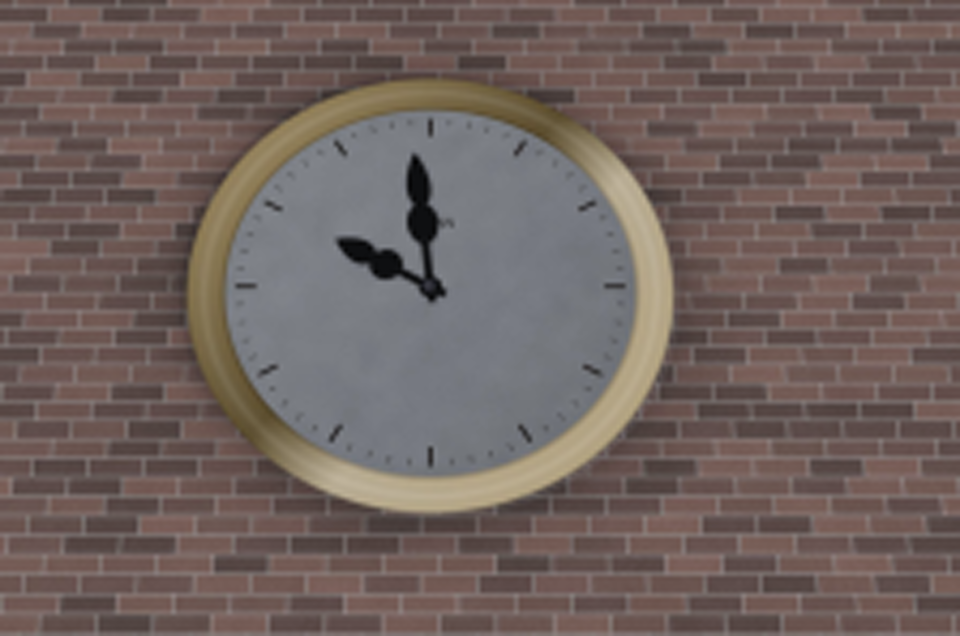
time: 9:59
